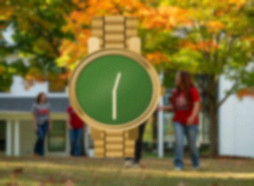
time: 12:30
